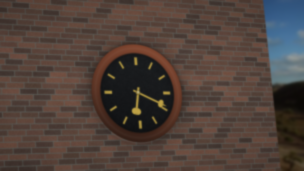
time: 6:19
